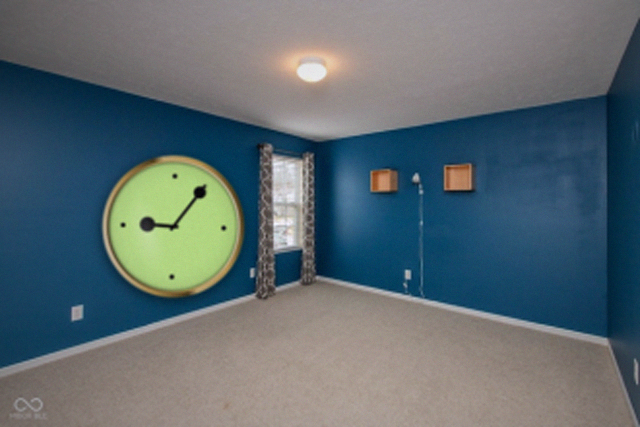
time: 9:06
